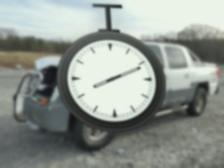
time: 8:11
